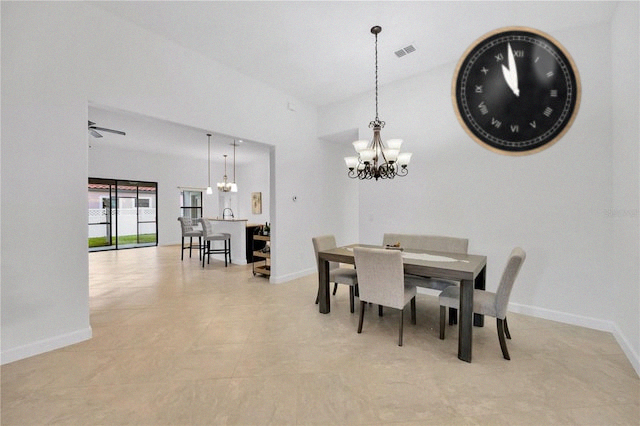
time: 10:58
